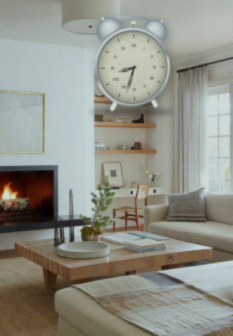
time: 8:33
